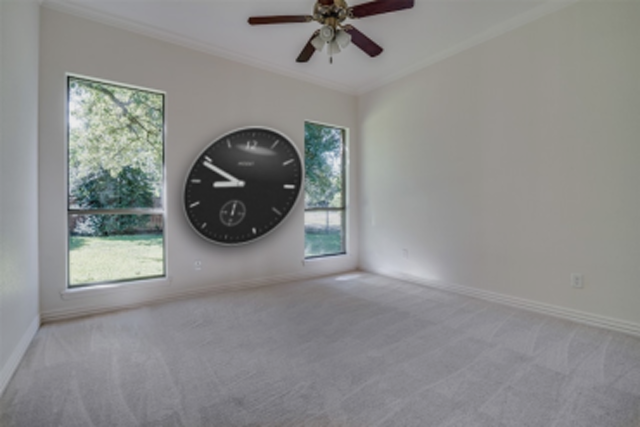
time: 8:49
